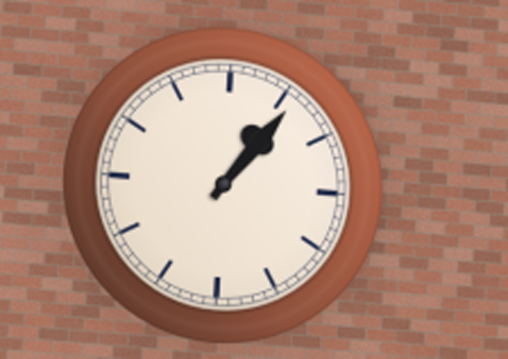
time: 1:06
